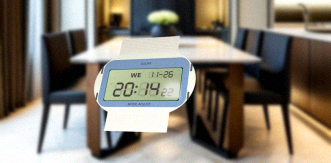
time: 20:14:22
